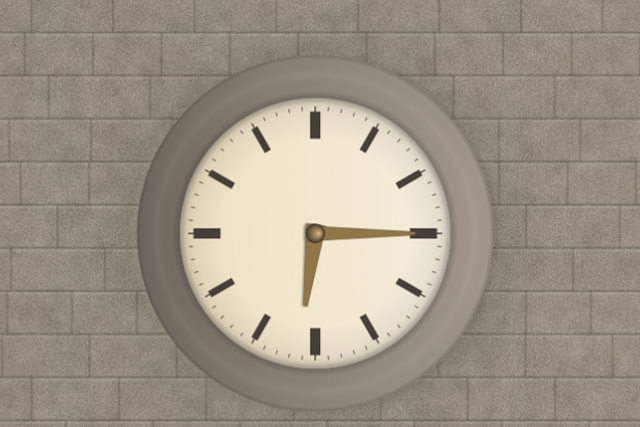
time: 6:15
